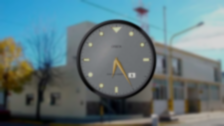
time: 6:25
